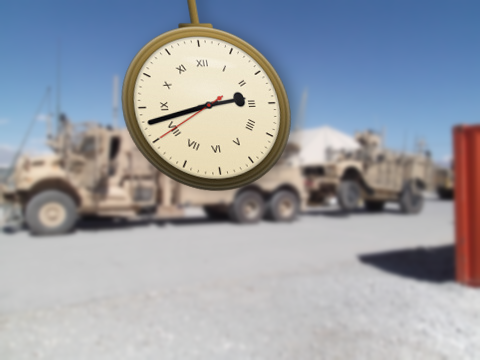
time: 2:42:40
